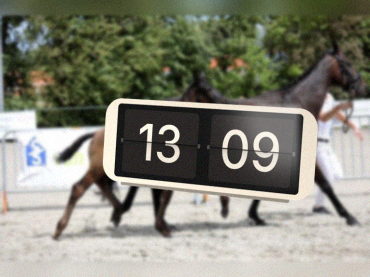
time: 13:09
